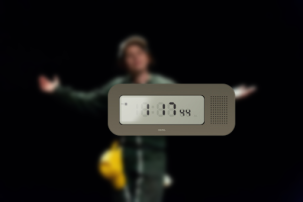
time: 1:17:44
